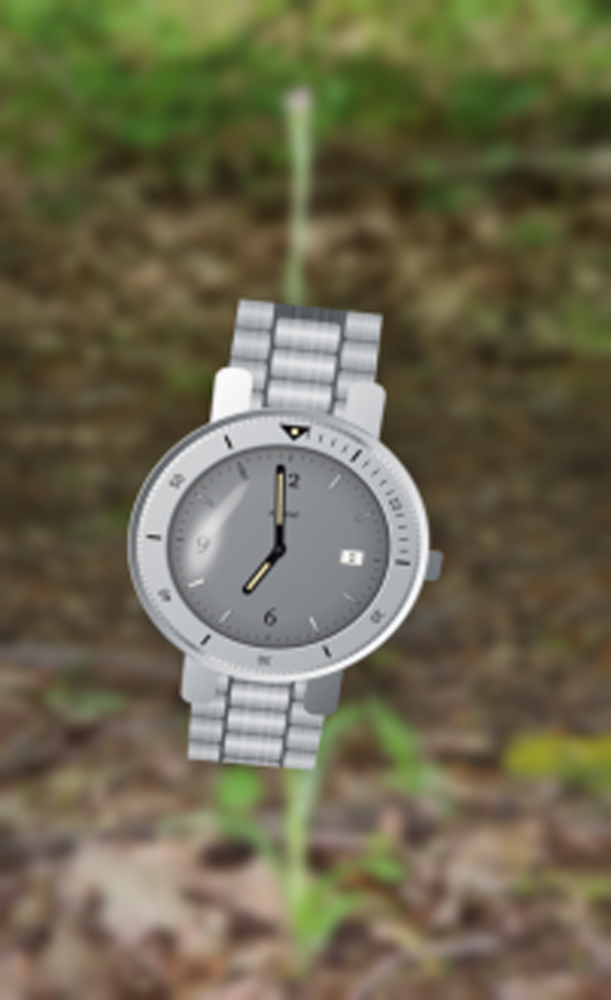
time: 6:59
